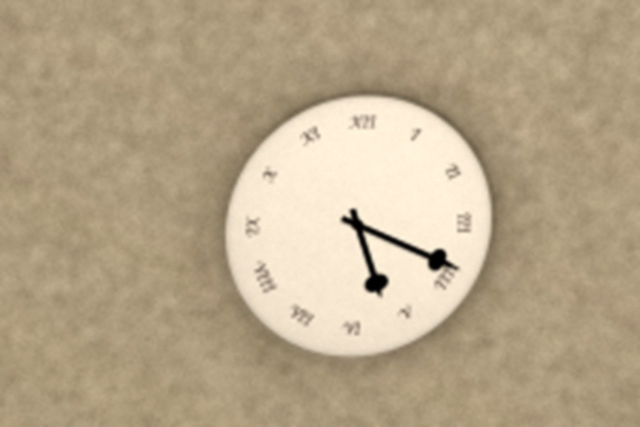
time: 5:19
